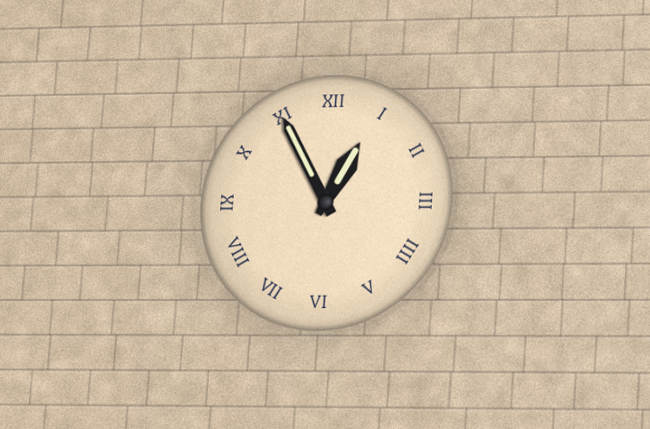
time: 12:55
